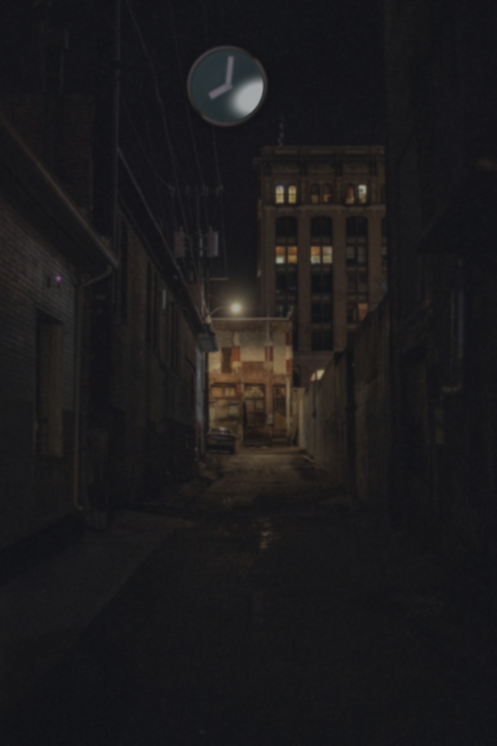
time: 8:01
